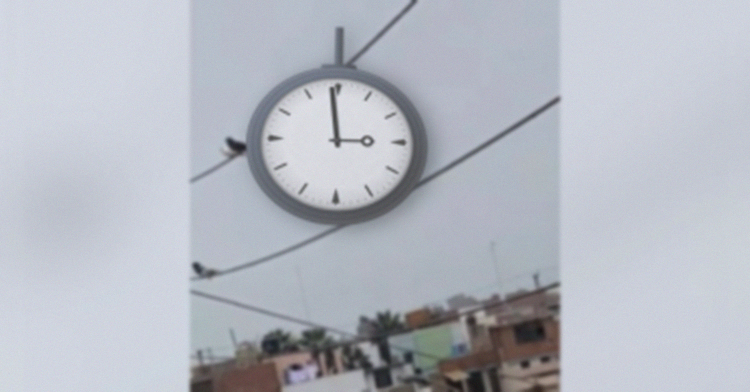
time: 2:59
